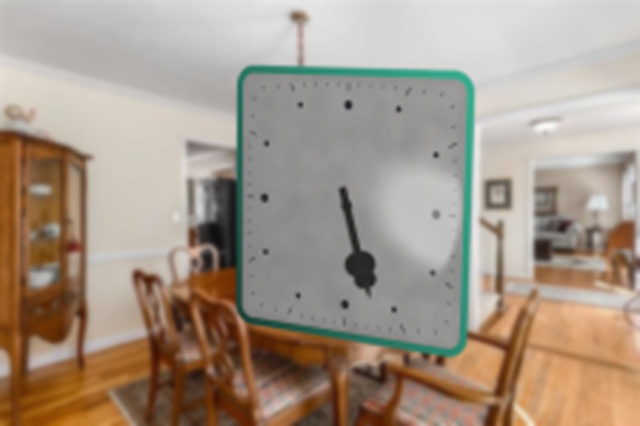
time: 5:27
